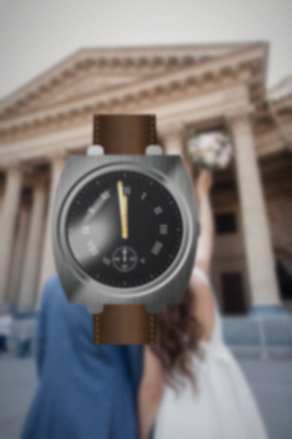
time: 11:59
